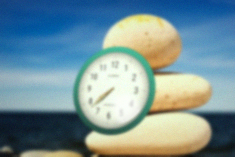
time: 7:38
